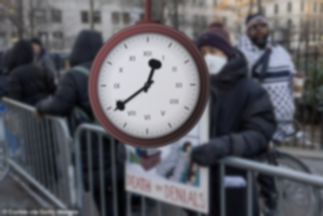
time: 12:39
